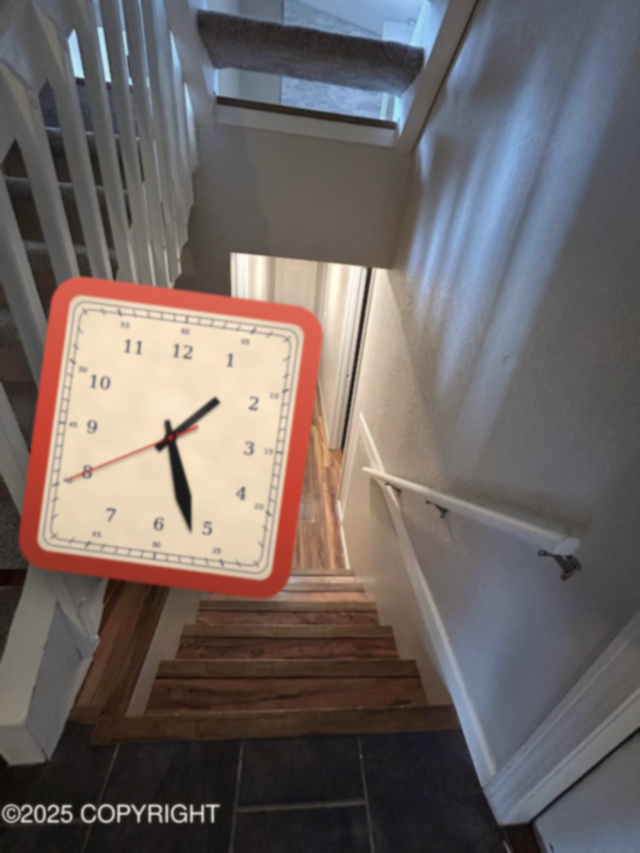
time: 1:26:40
